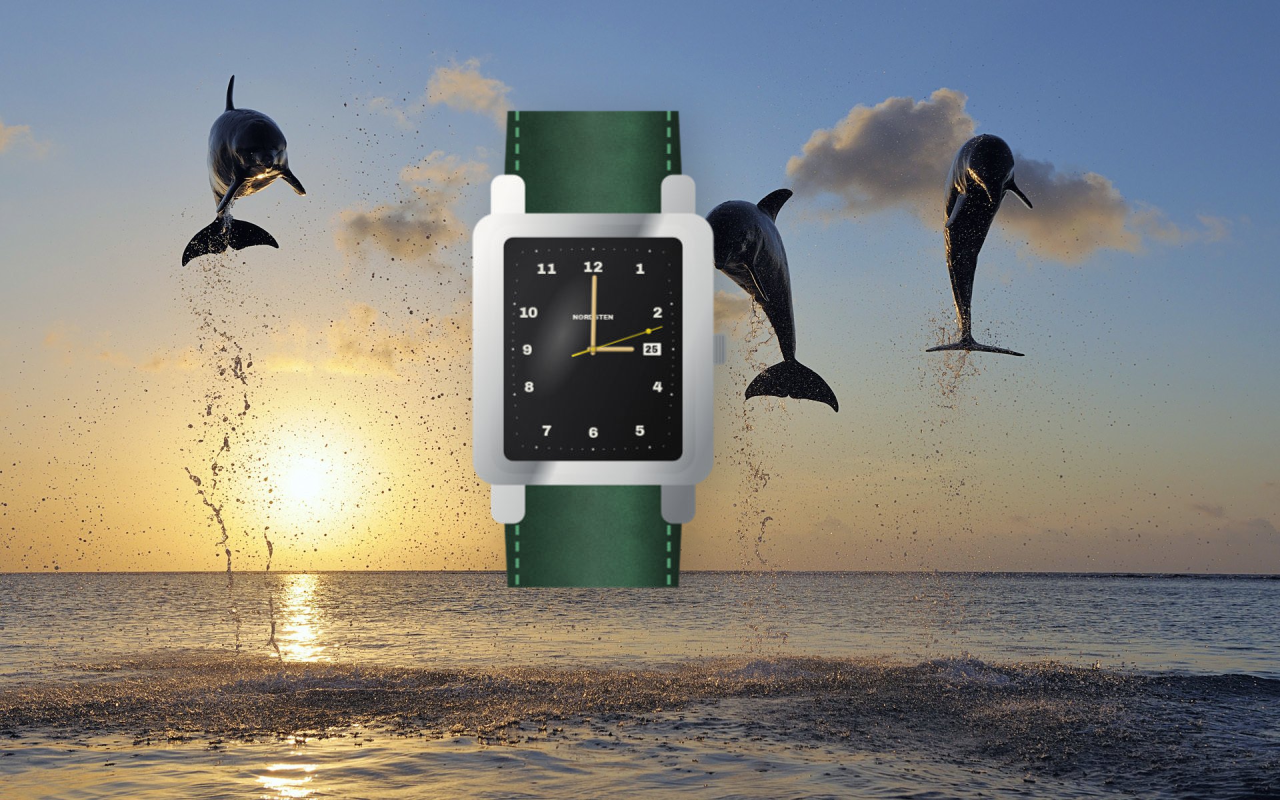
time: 3:00:12
